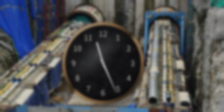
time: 11:26
